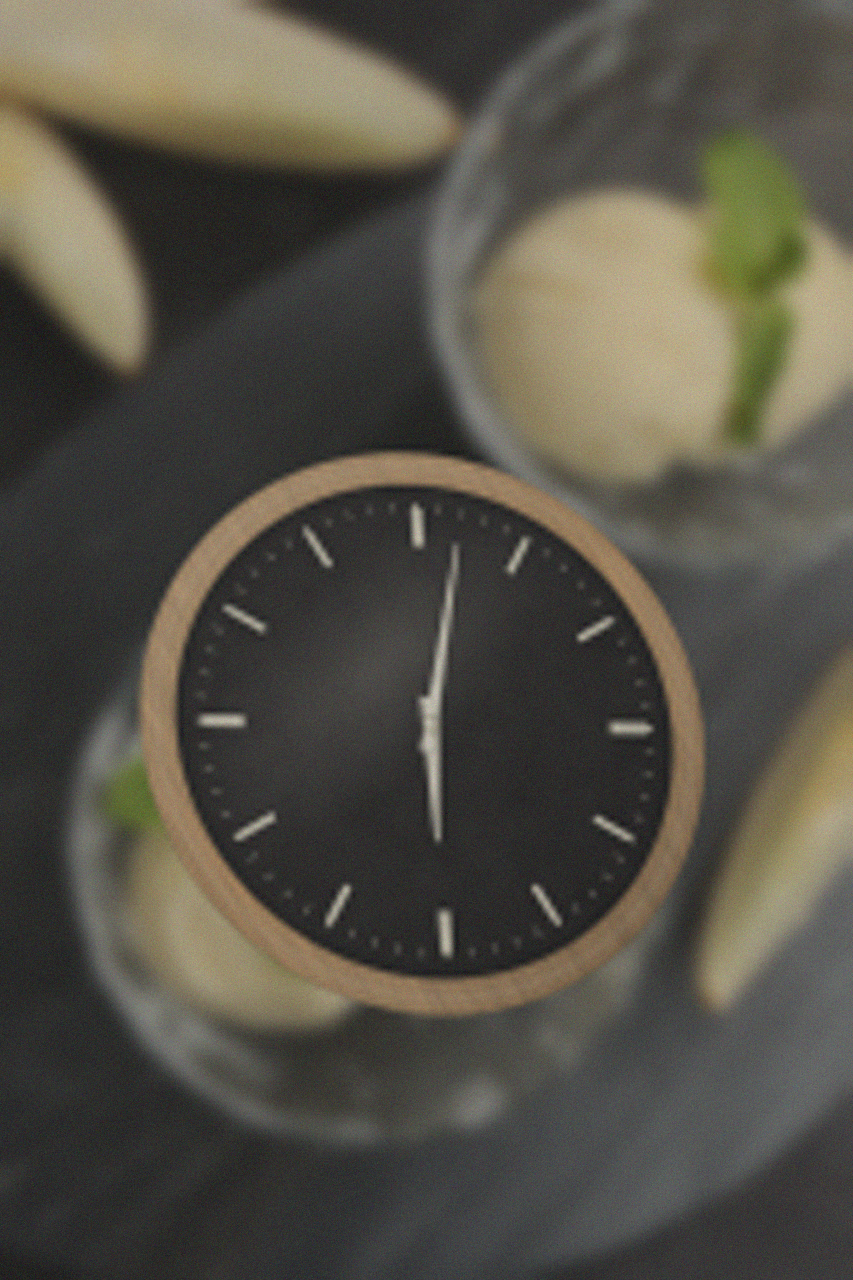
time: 6:02
